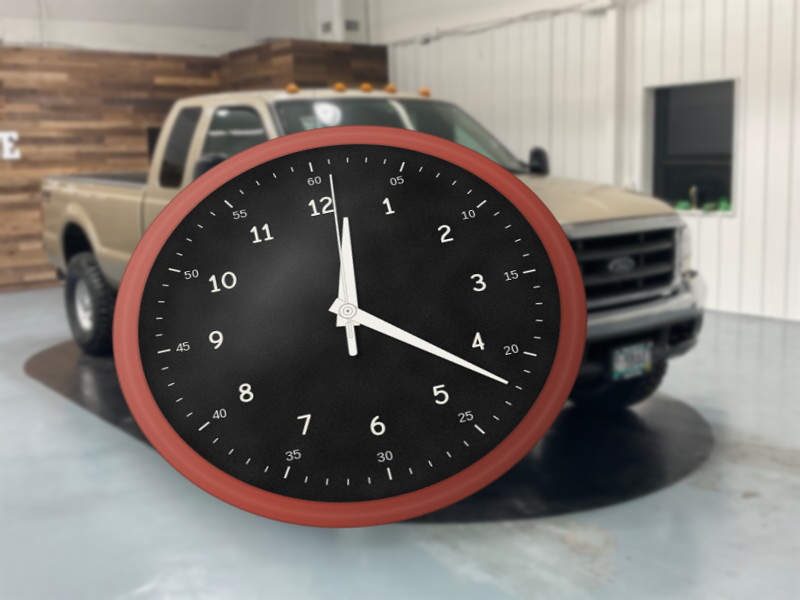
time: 12:22:01
